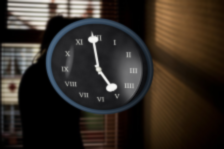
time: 4:59
